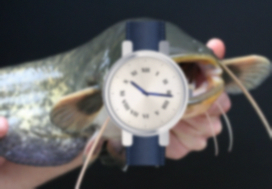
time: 10:16
